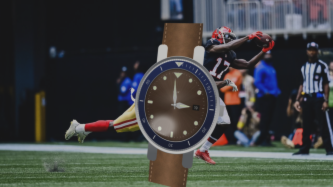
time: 2:59
